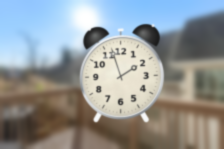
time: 1:57
